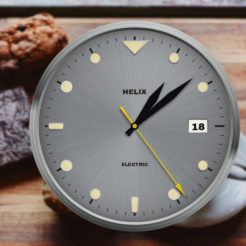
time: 1:08:24
